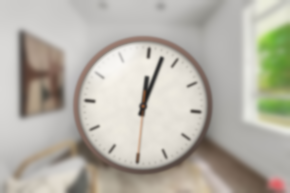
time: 12:02:30
